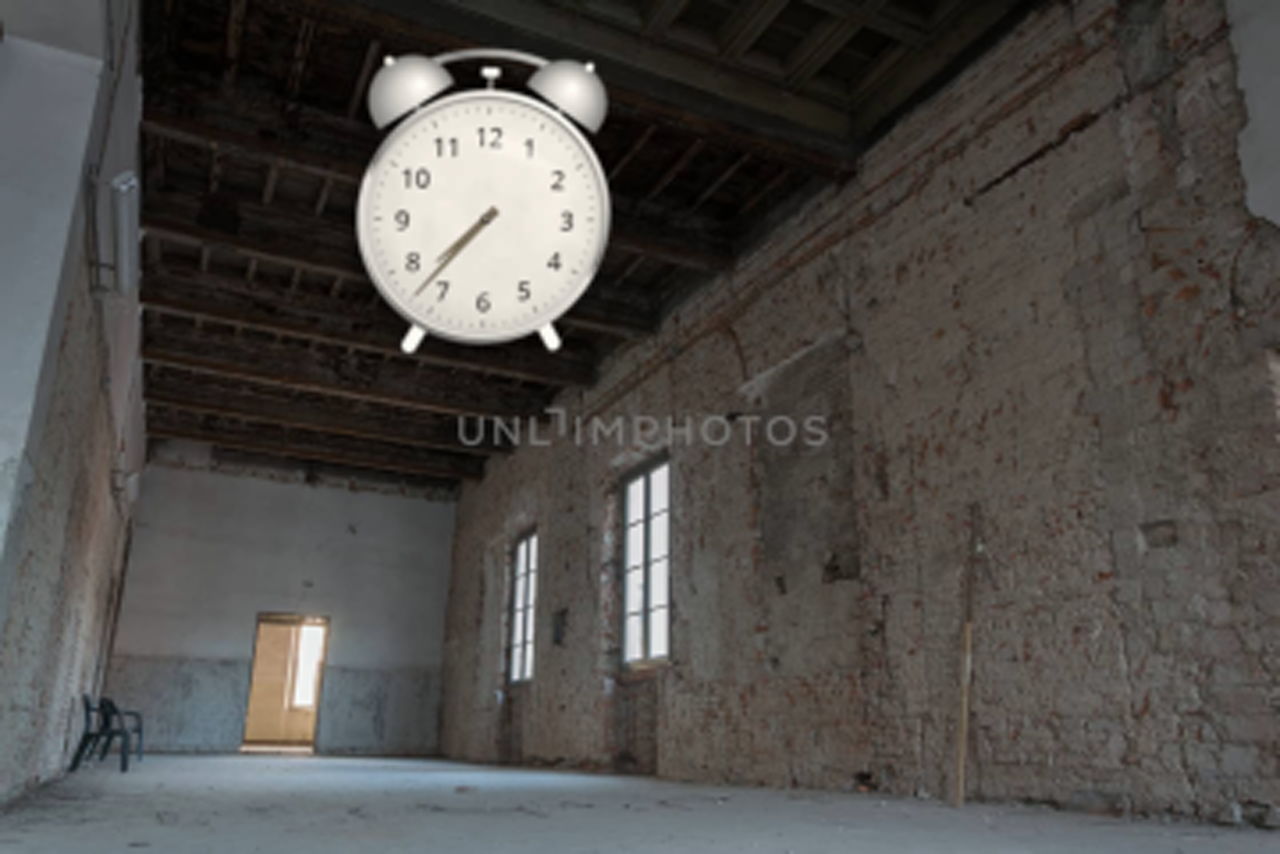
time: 7:37
